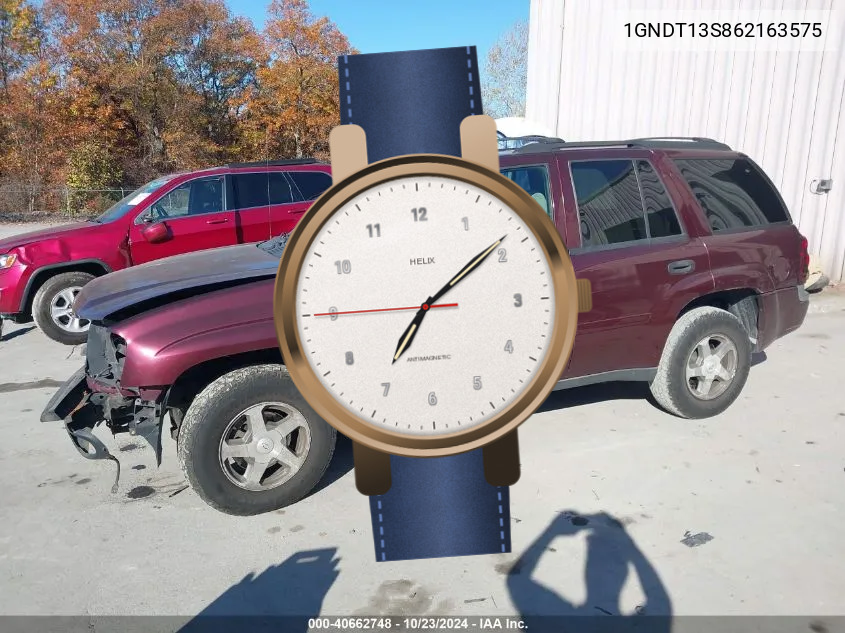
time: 7:08:45
